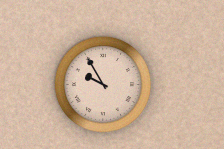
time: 9:55
